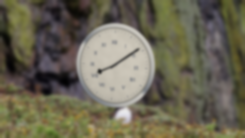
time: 8:09
